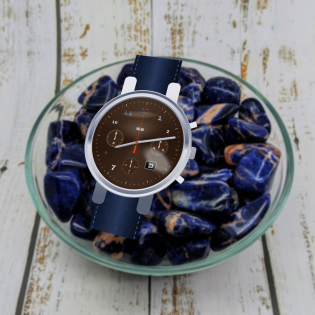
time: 8:12
